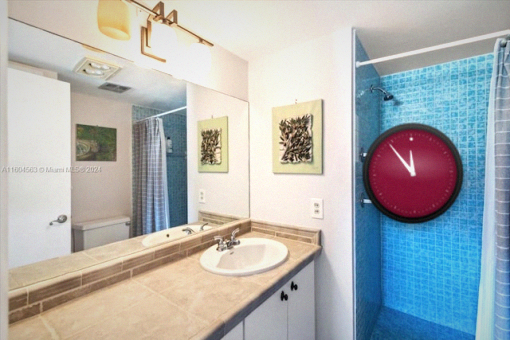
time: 11:54
